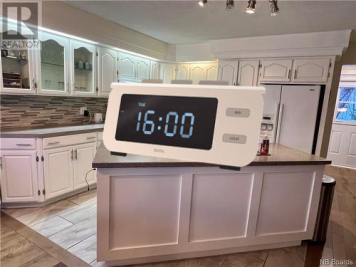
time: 16:00
